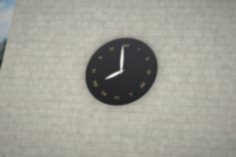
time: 7:59
